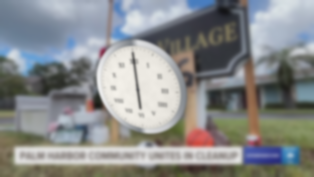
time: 6:00
